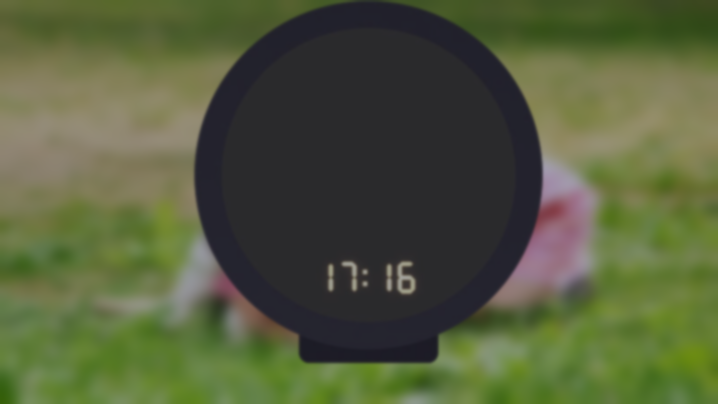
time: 17:16
